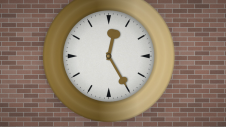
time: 12:25
